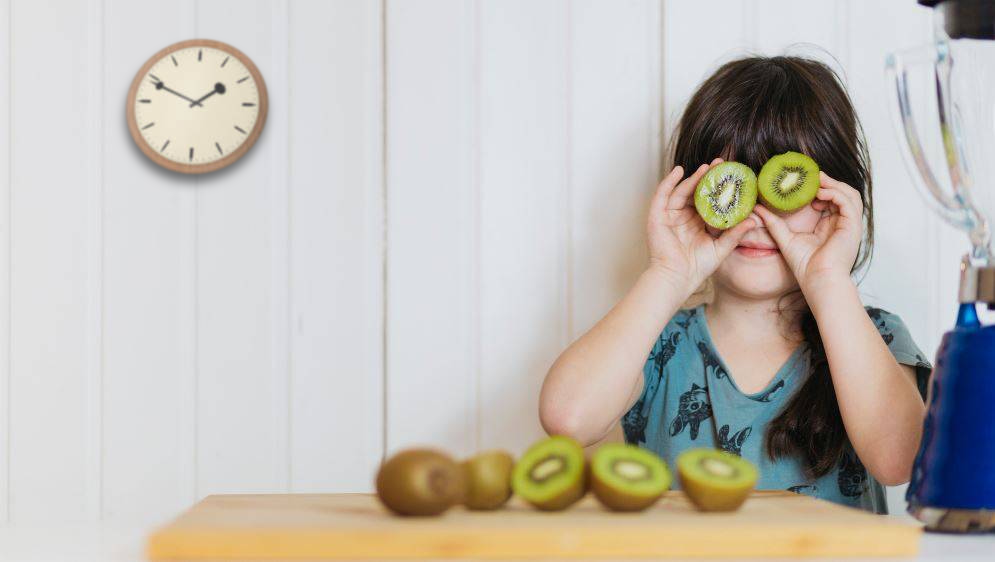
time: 1:49
